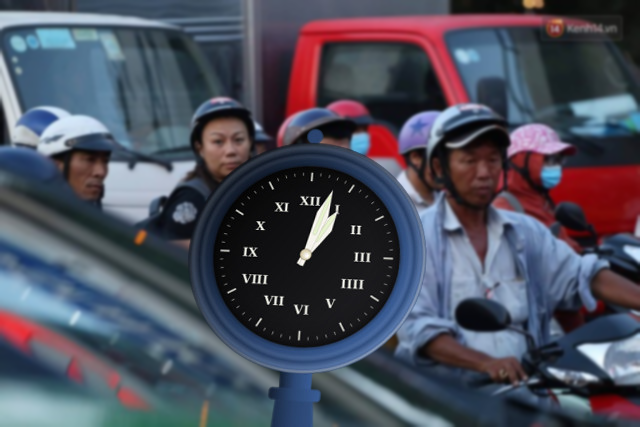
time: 1:03
